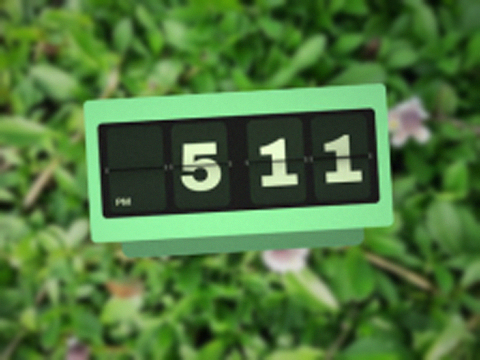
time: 5:11
